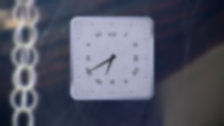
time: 6:40
